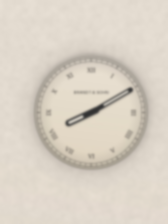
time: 8:10
